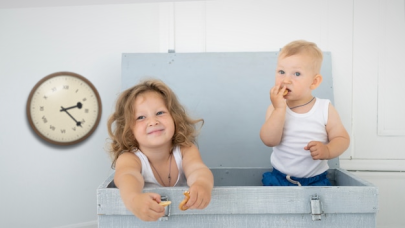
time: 2:22
